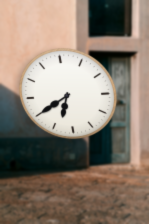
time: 6:40
